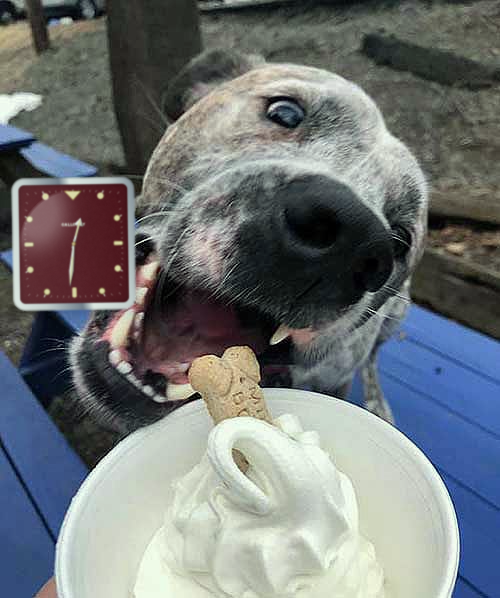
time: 12:31
